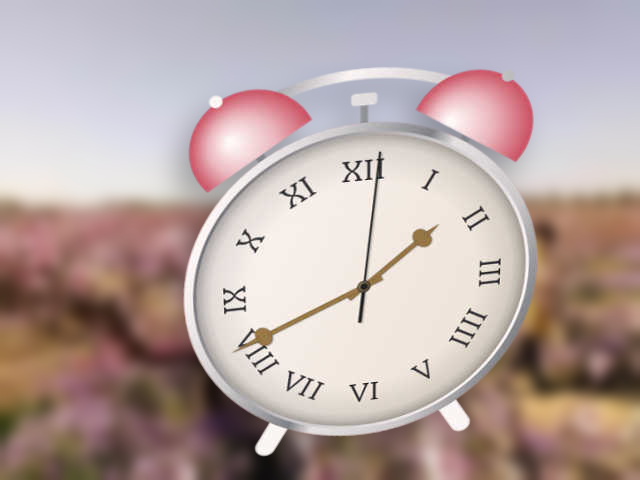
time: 1:41:01
